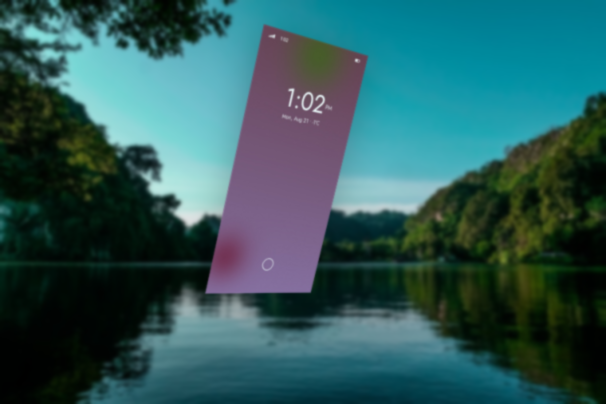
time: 1:02
